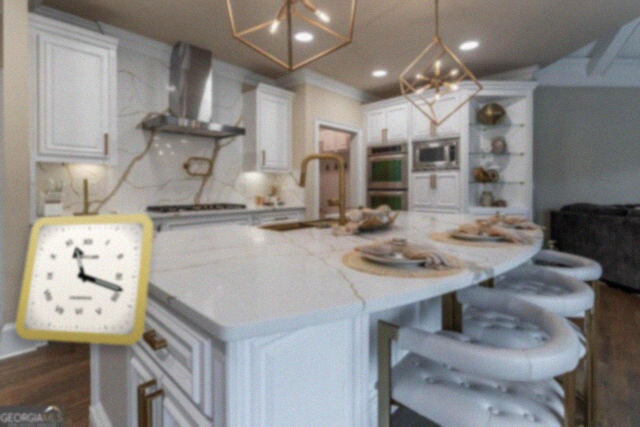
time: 11:18
